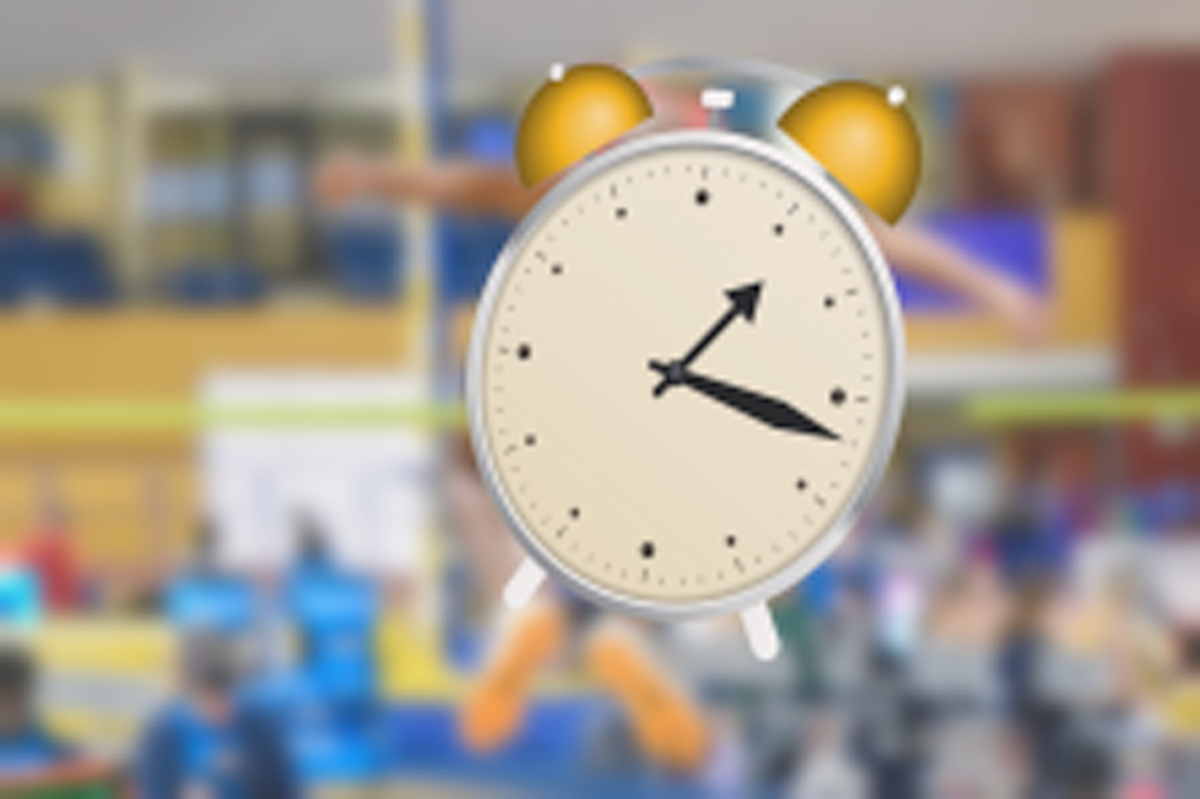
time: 1:17
